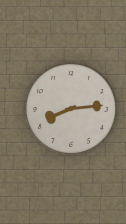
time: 8:14
